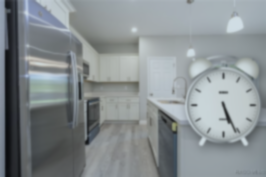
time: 5:26
